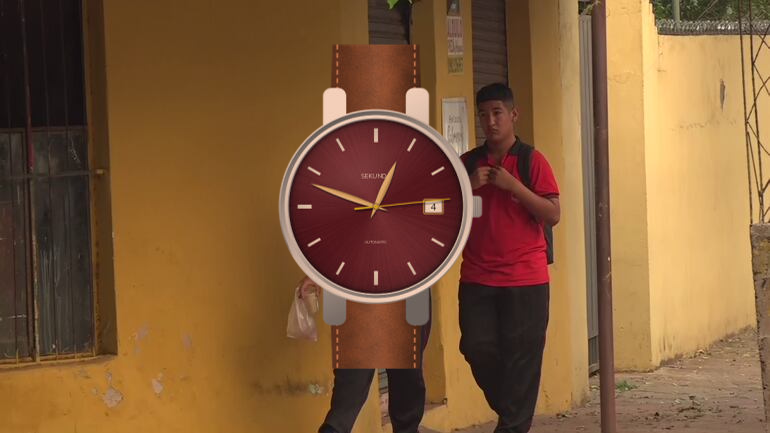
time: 12:48:14
